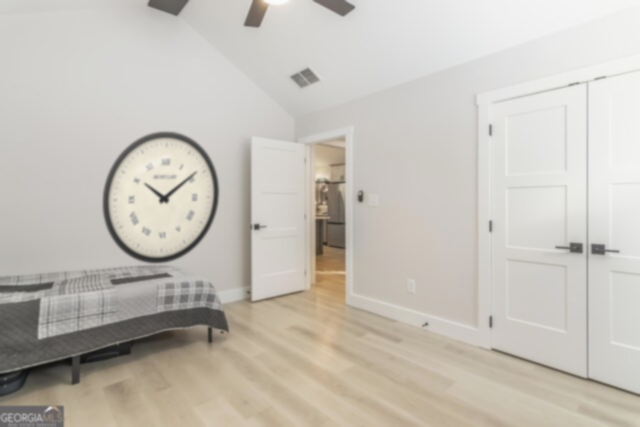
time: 10:09
